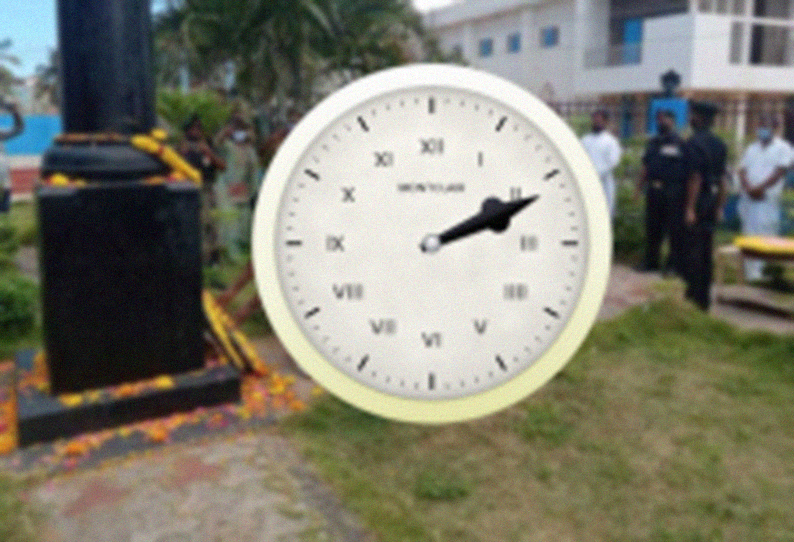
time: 2:11
